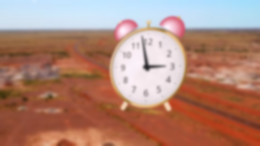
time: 2:58
